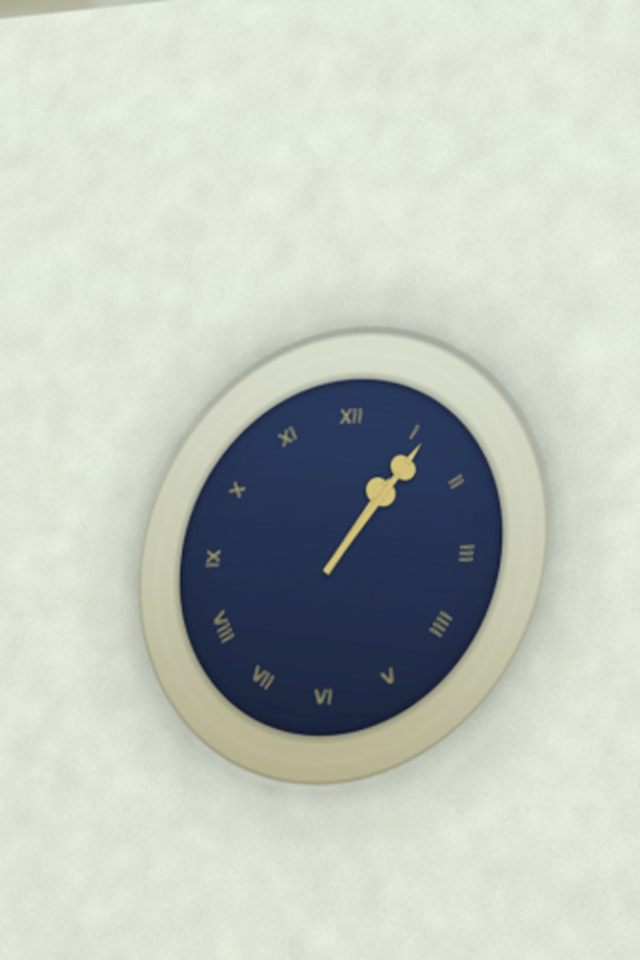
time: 1:06
